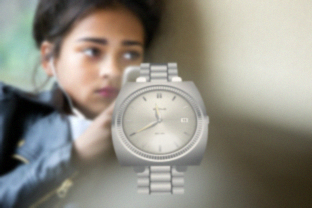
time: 11:40
